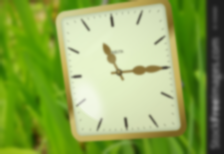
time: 11:15
